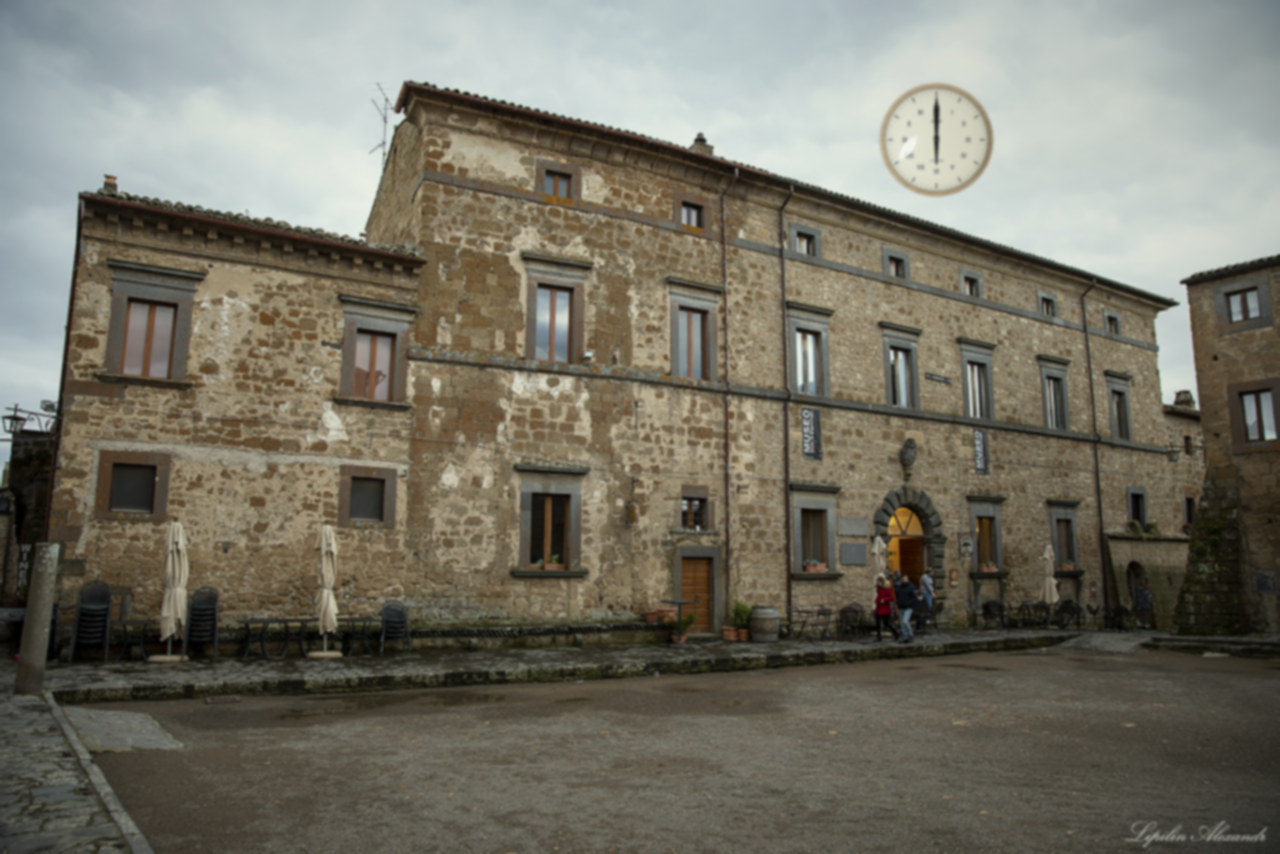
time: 6:00
